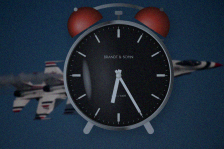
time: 6:25
